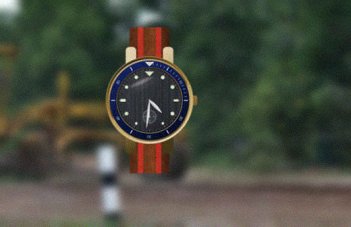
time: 4:31
